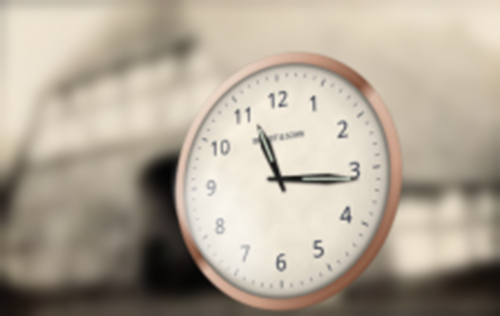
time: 11:16
